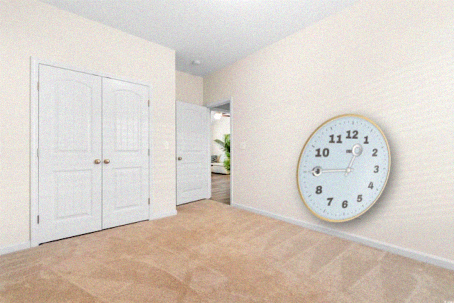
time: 12:45
